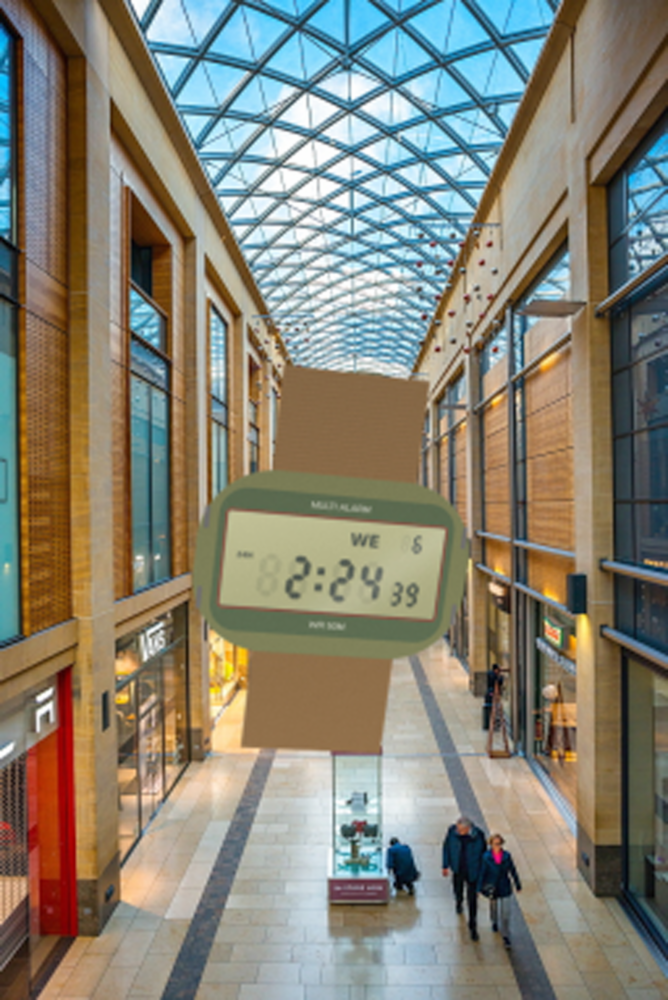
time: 2:24:39
